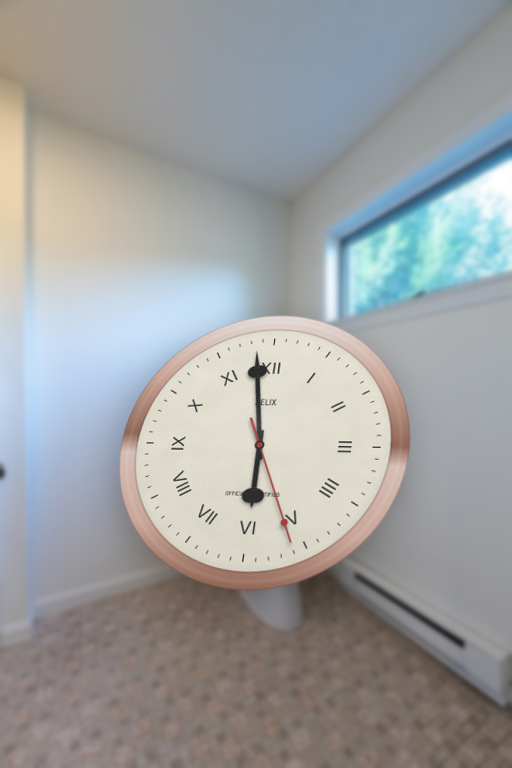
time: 5:58:26
